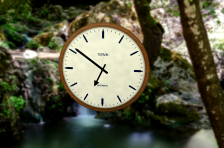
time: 6:51
